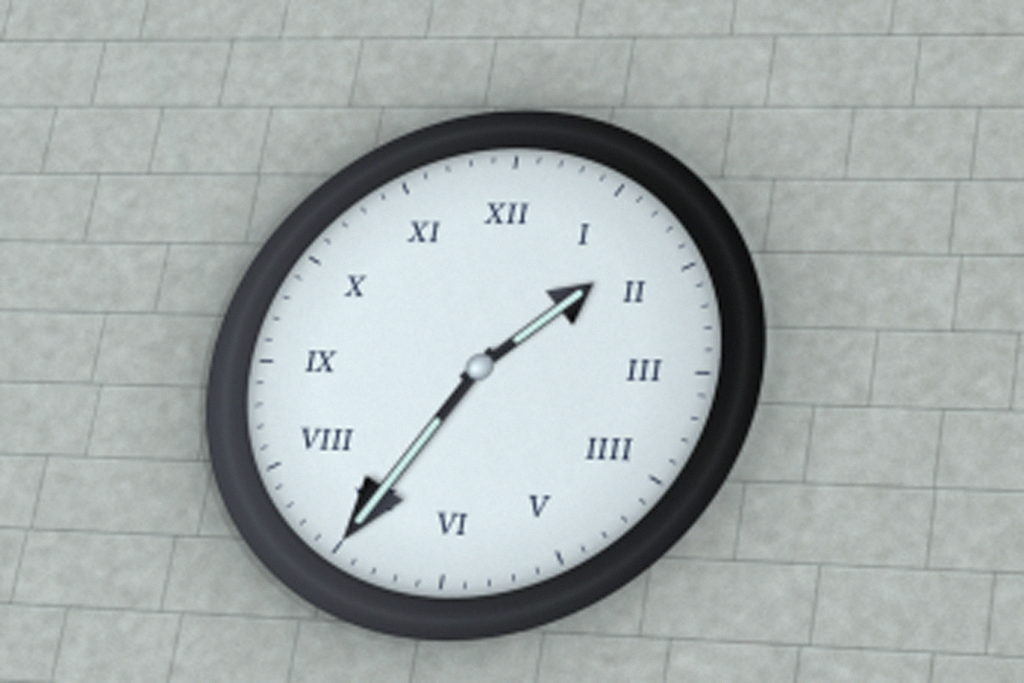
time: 1:35
